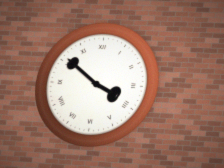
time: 3:51
